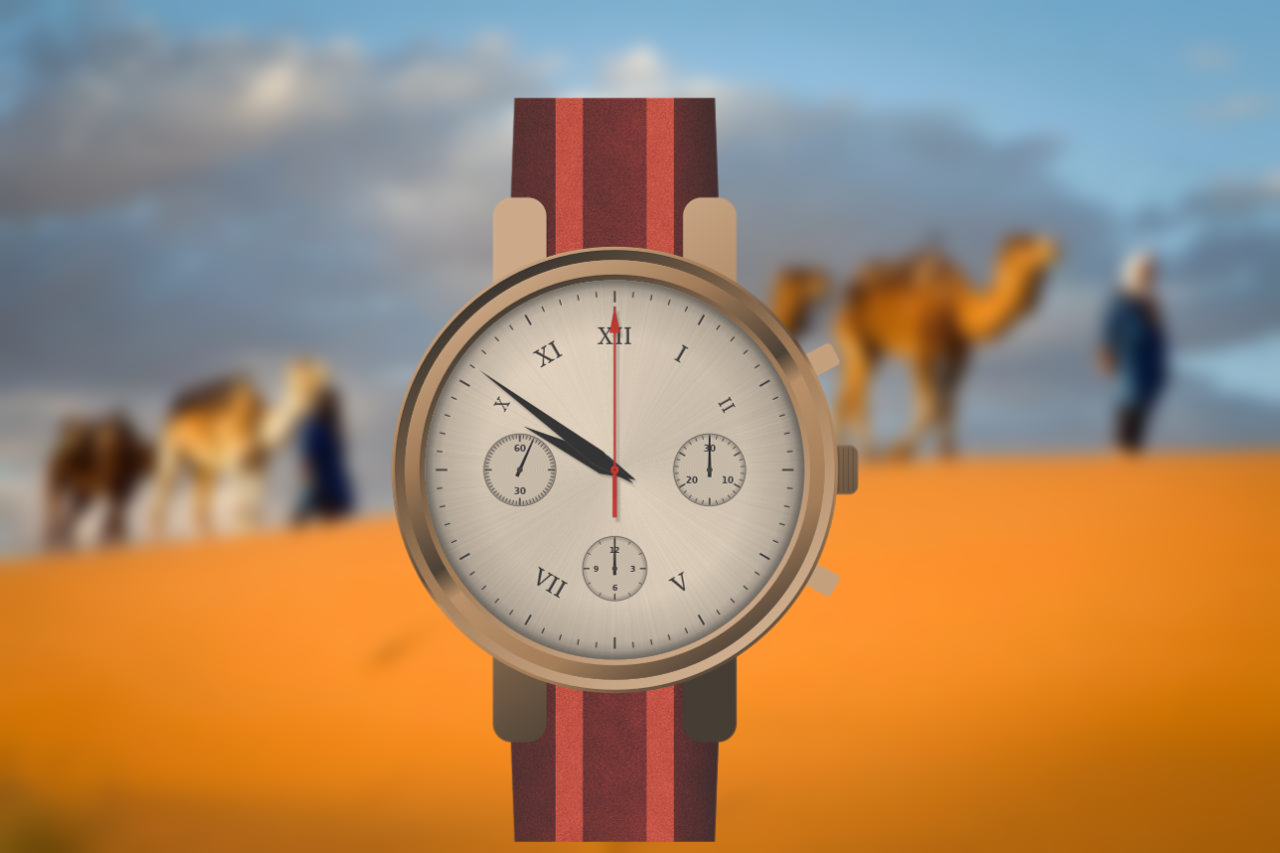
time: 9:51:04
